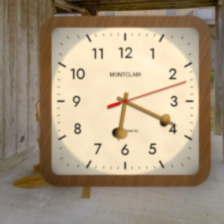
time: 6:19:12
